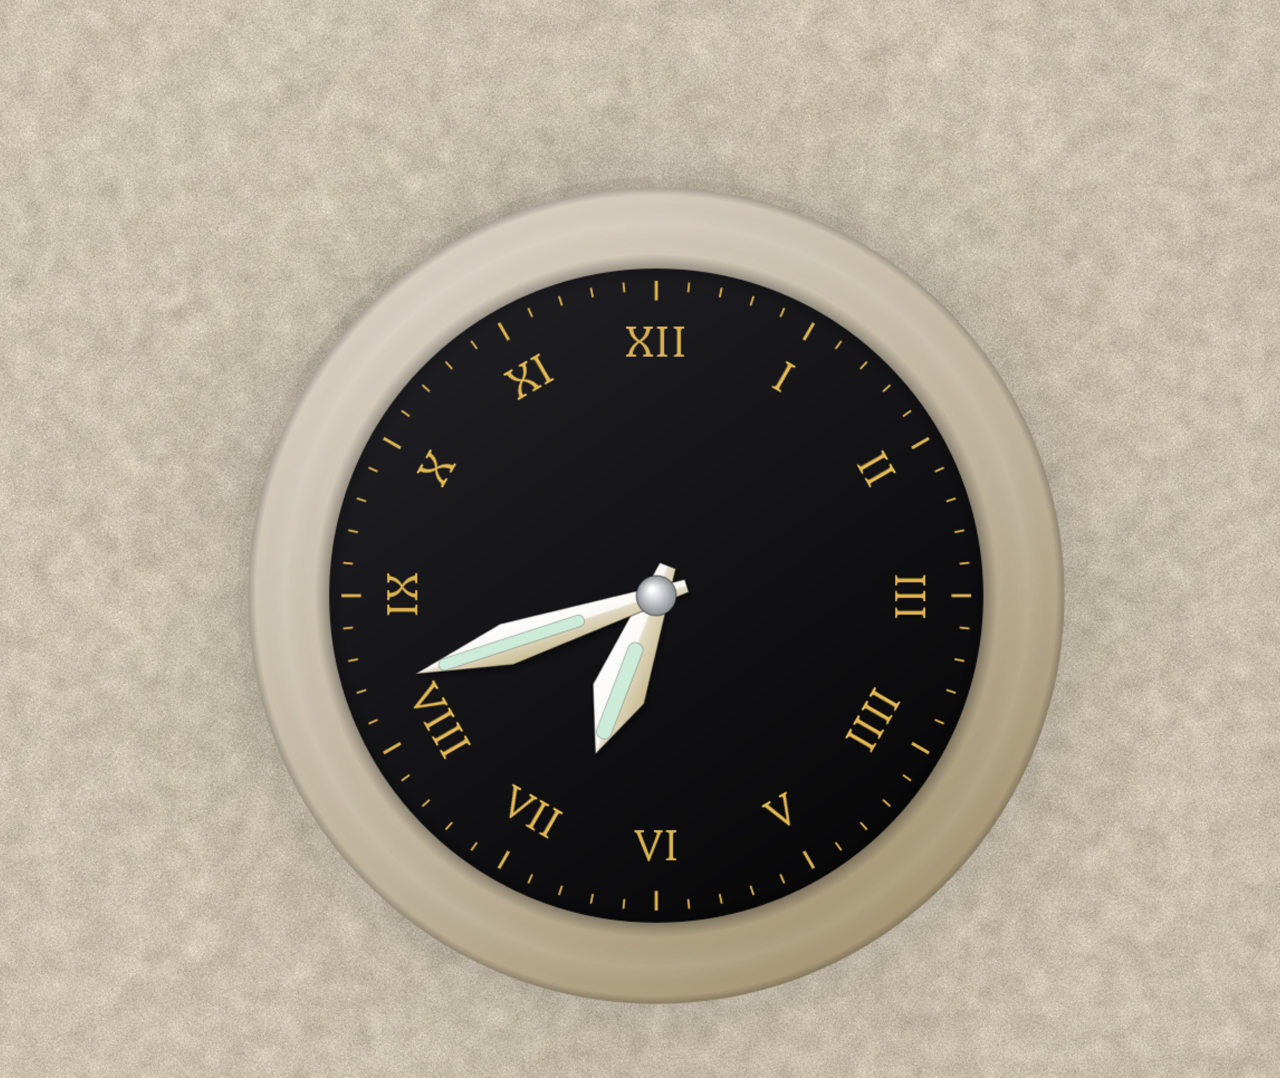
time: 6:42
